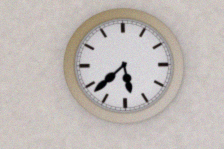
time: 5:38
